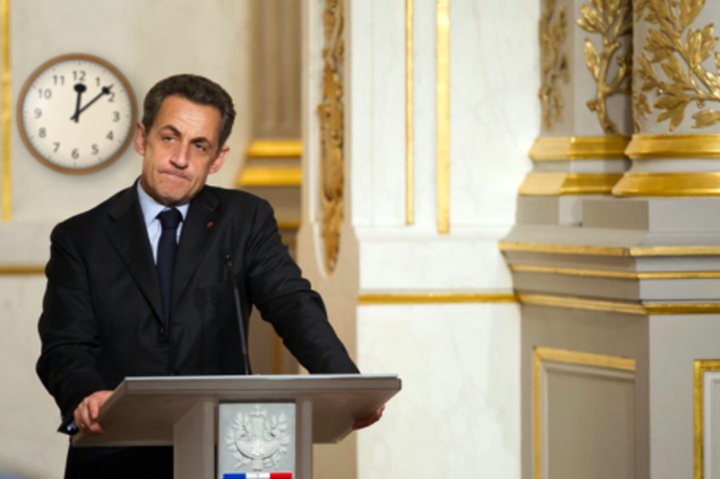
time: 12:08
